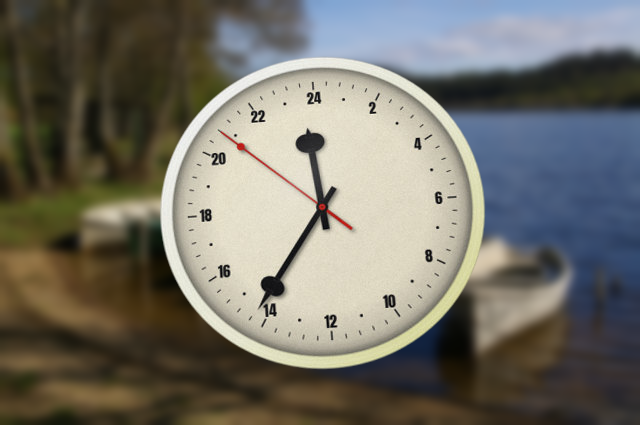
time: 23:35:52
